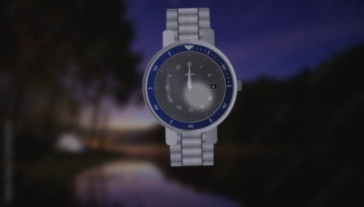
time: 12:00
